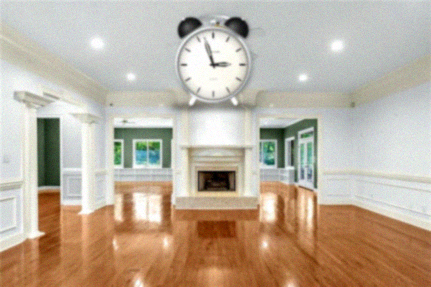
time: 2:57
